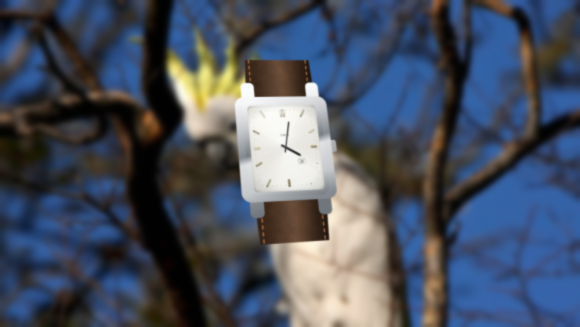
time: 4:02
